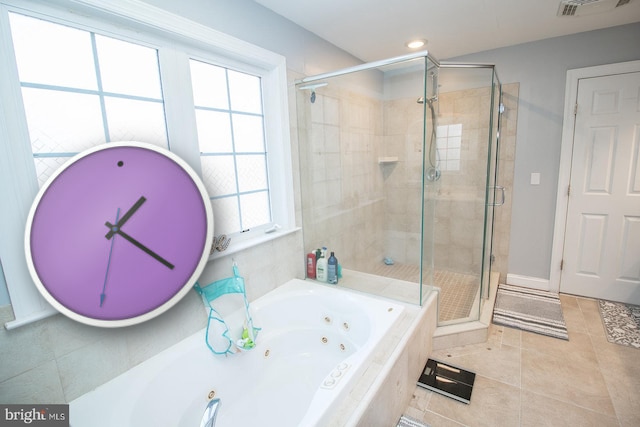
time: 1:20:31
